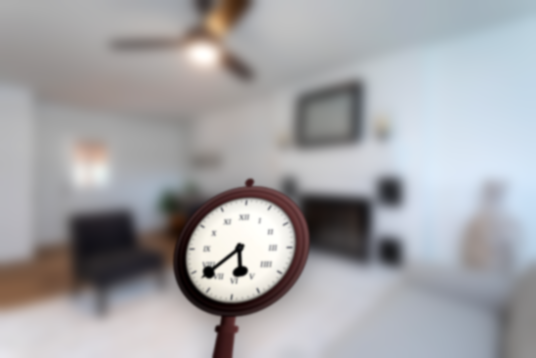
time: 5:38
